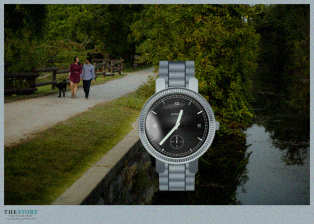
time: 12:37
